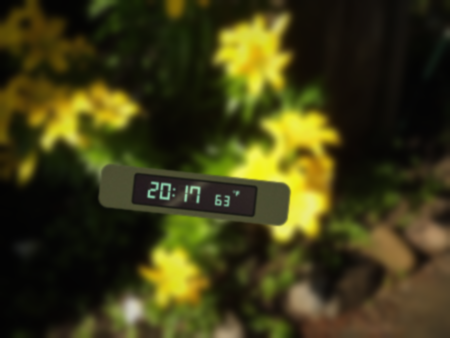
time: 20:17
